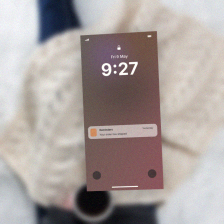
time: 9:27
